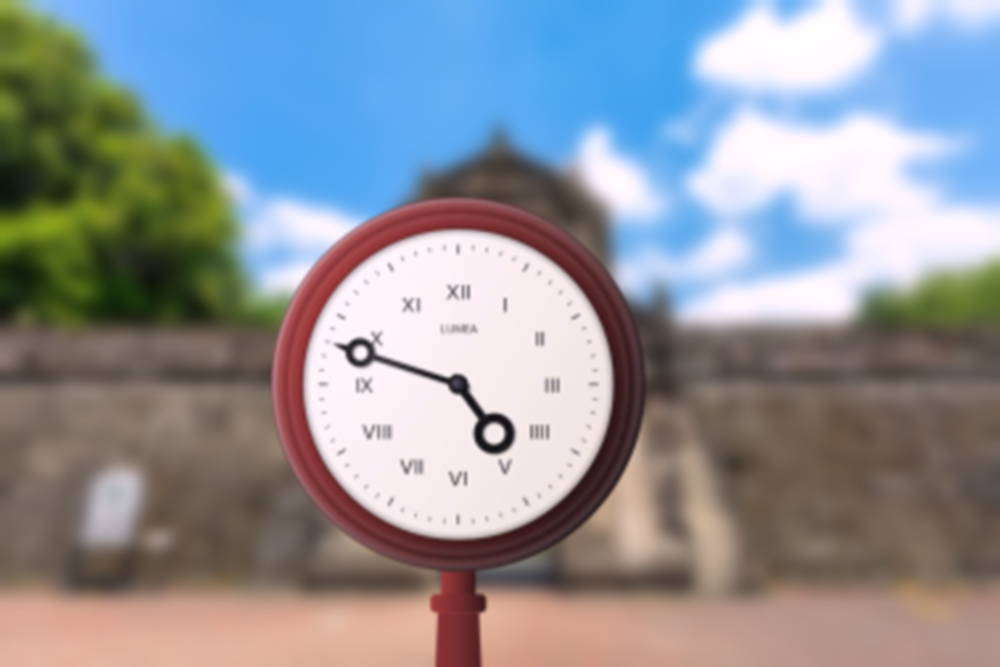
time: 4:48
